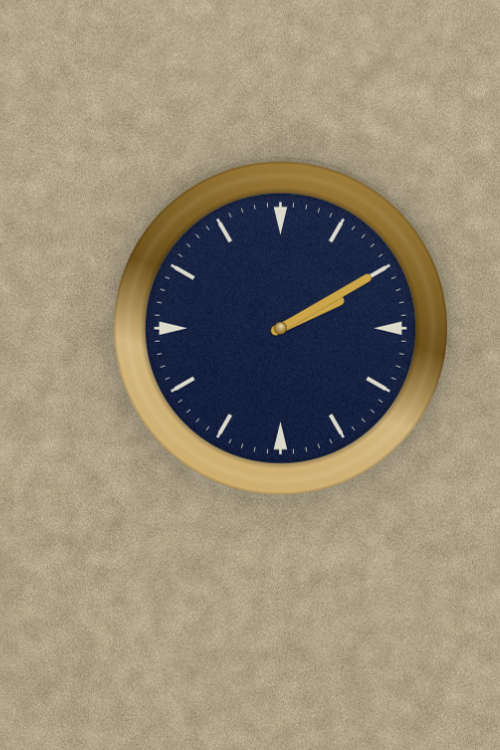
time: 2:10
